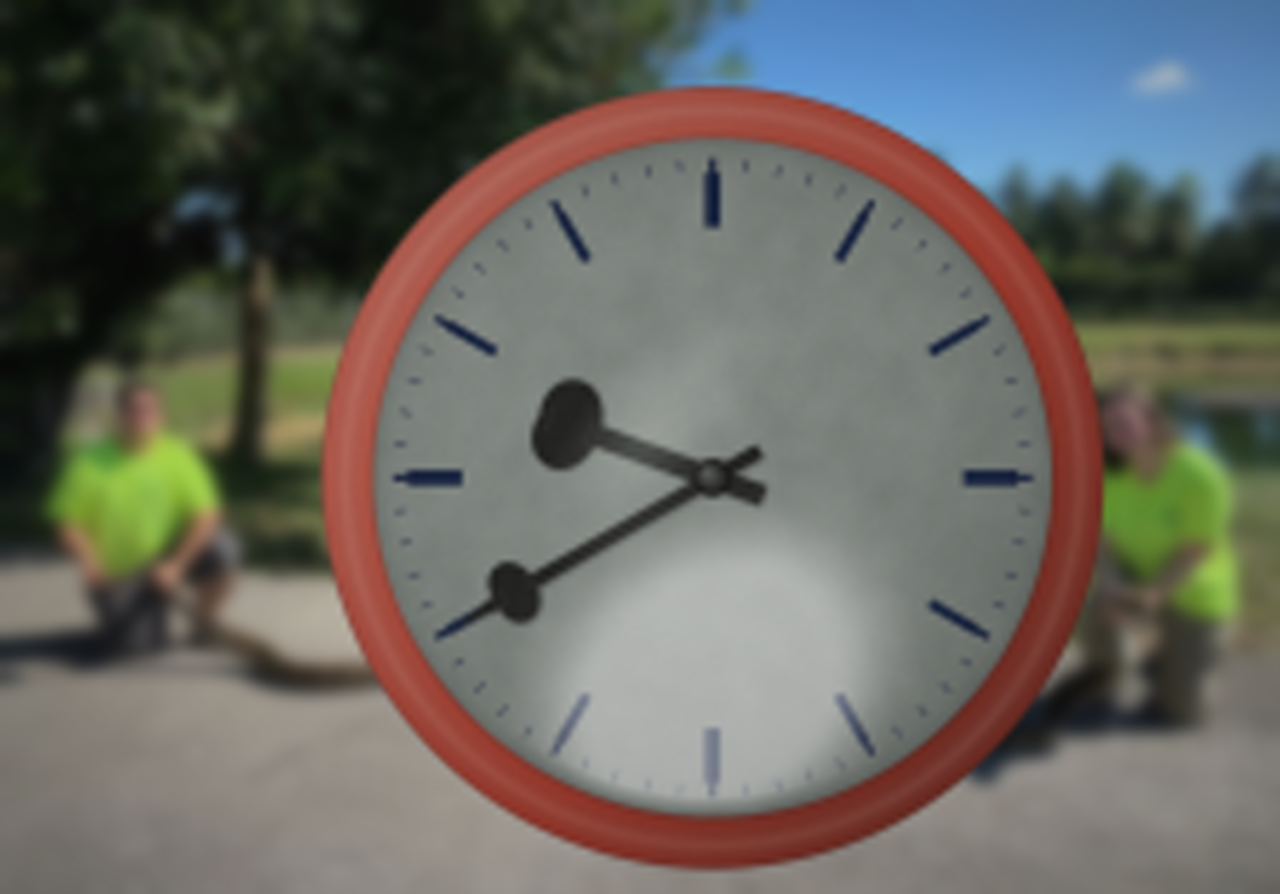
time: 9:40
